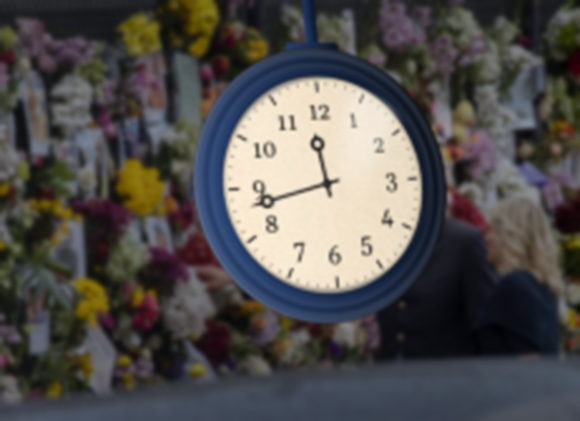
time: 11:43
